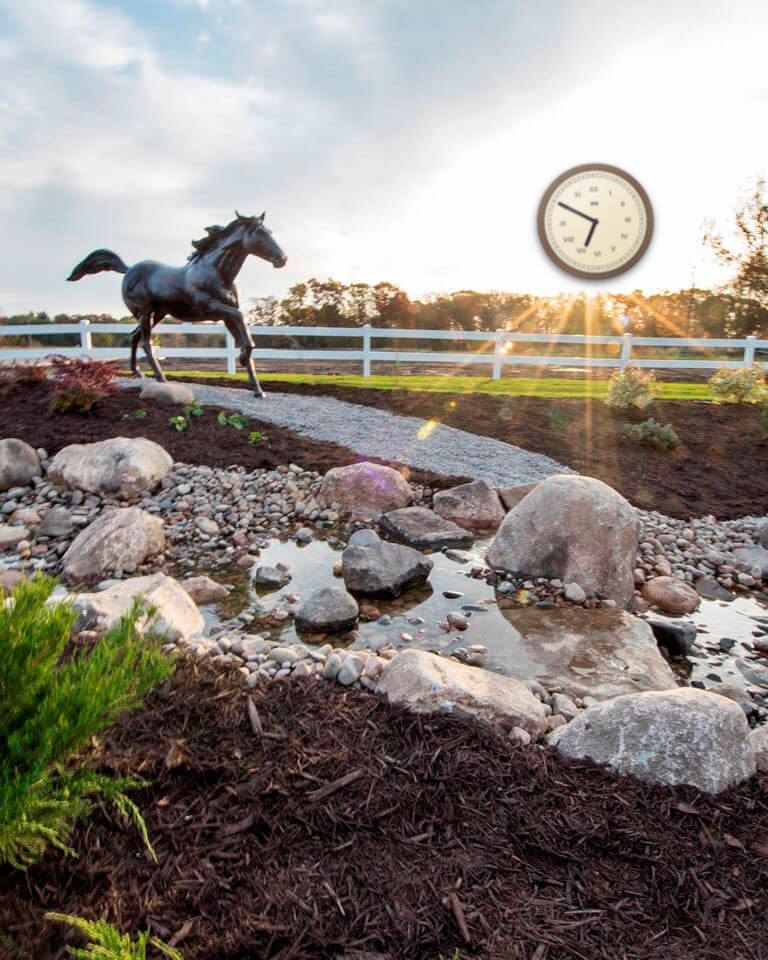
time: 6:50
